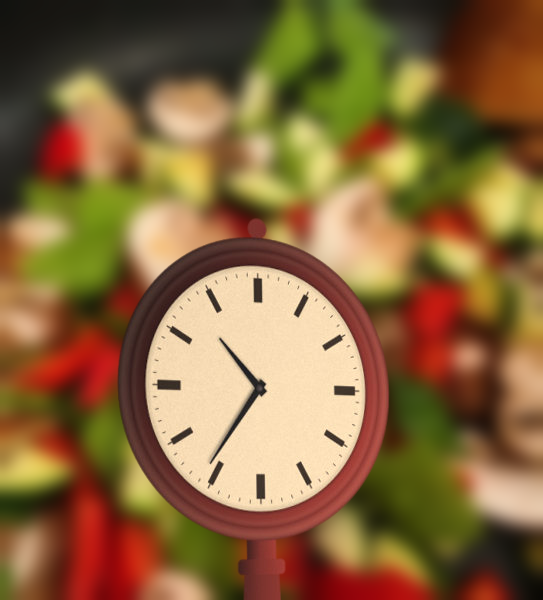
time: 10:36
